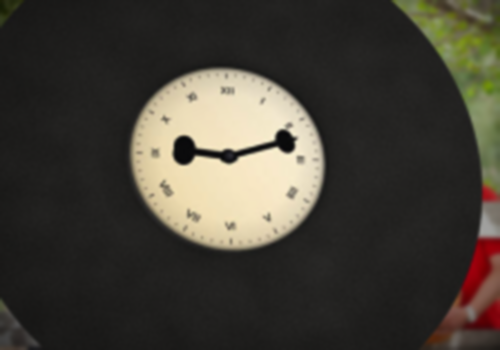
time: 9:12
